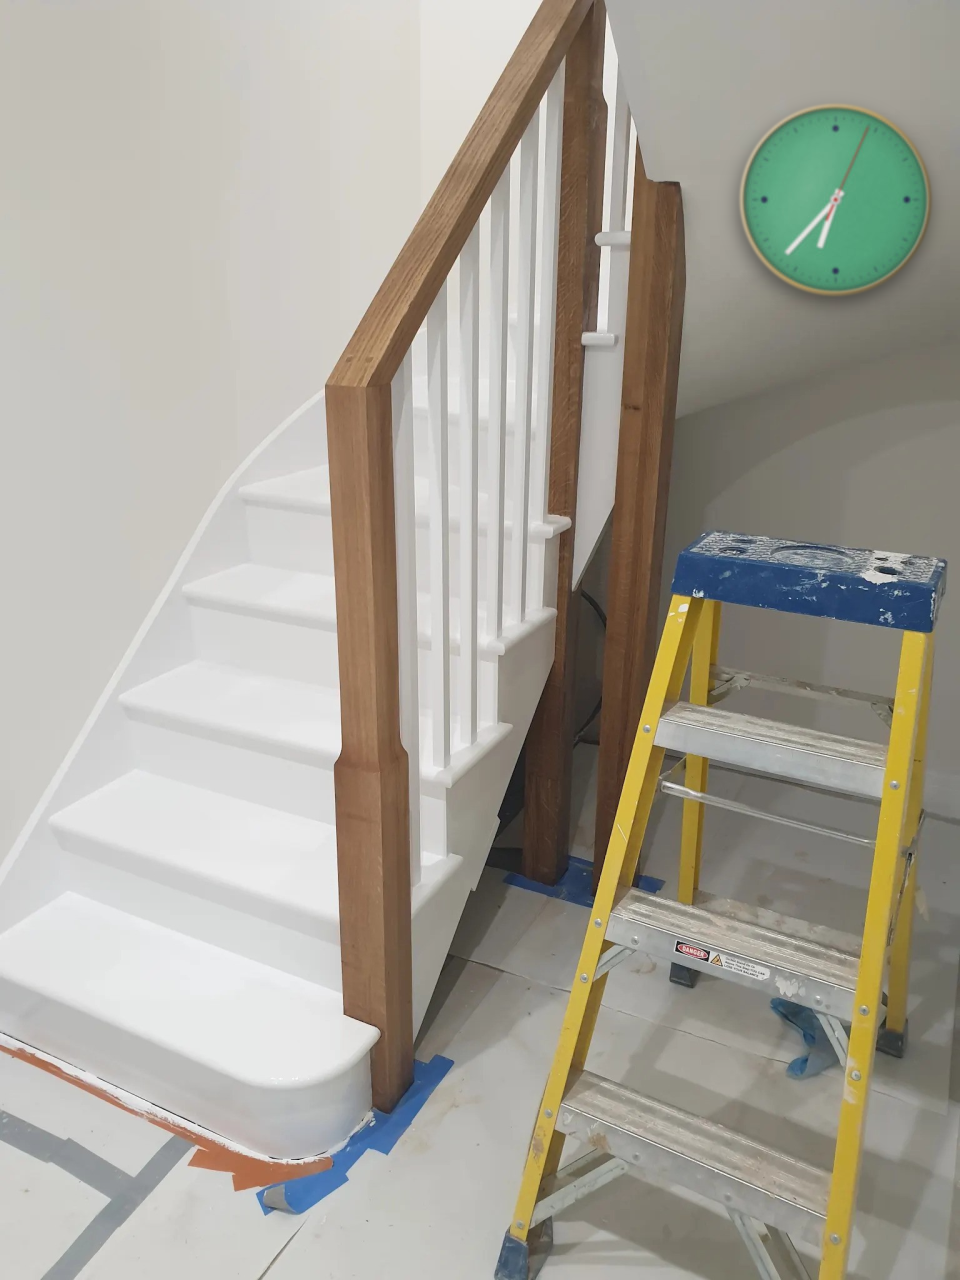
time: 6:37:04
